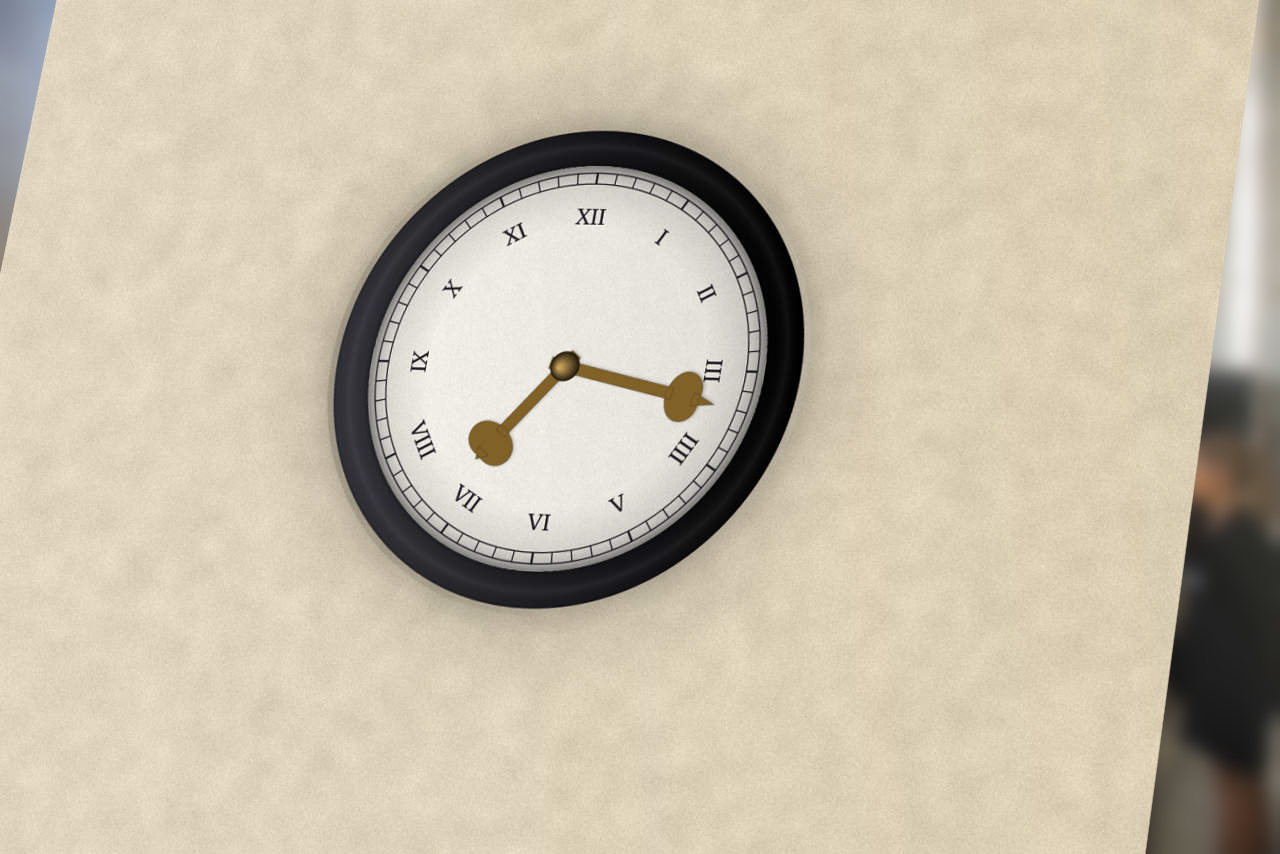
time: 7:17
